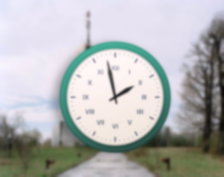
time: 1:58
